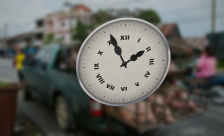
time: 1:56
